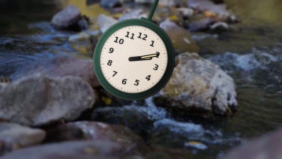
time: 2:10
